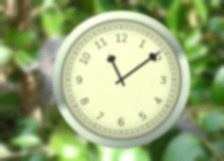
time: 11:09
